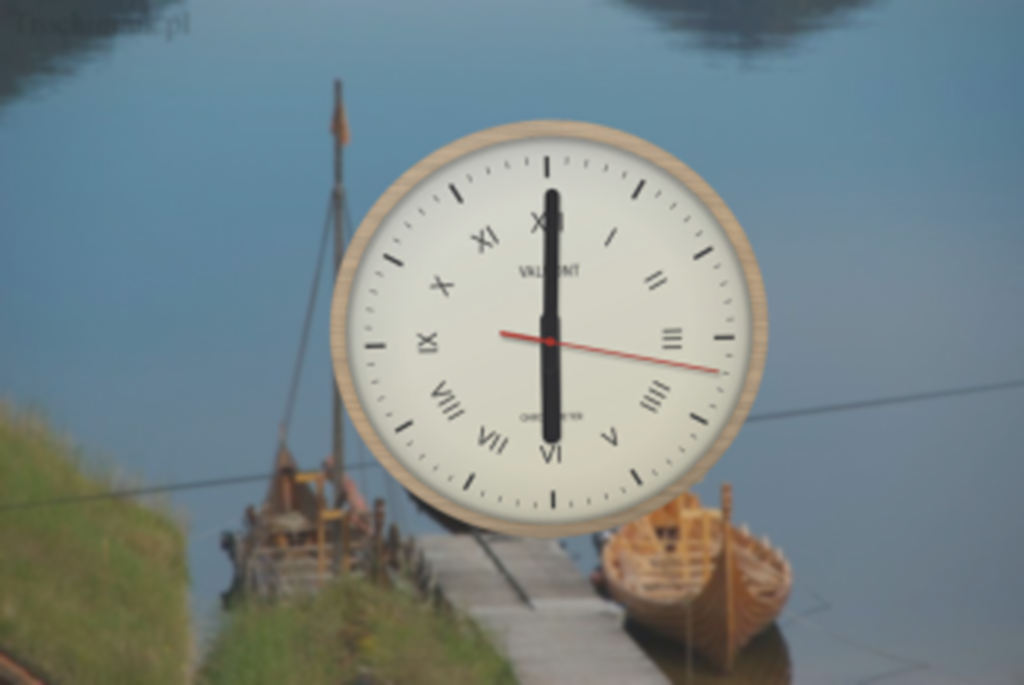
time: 6:00:17
